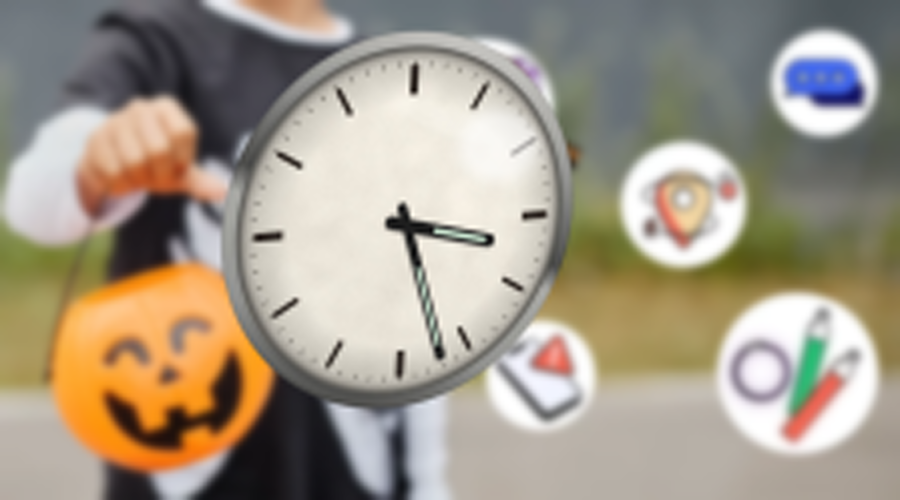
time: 3:27
